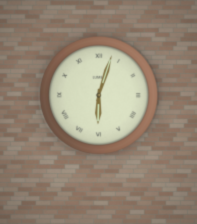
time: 6:03
